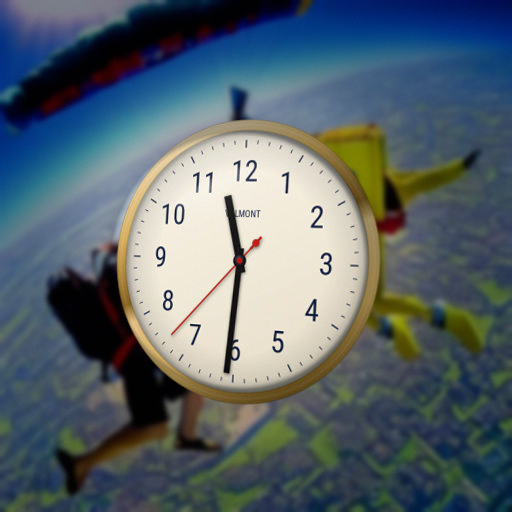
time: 11:30:37
